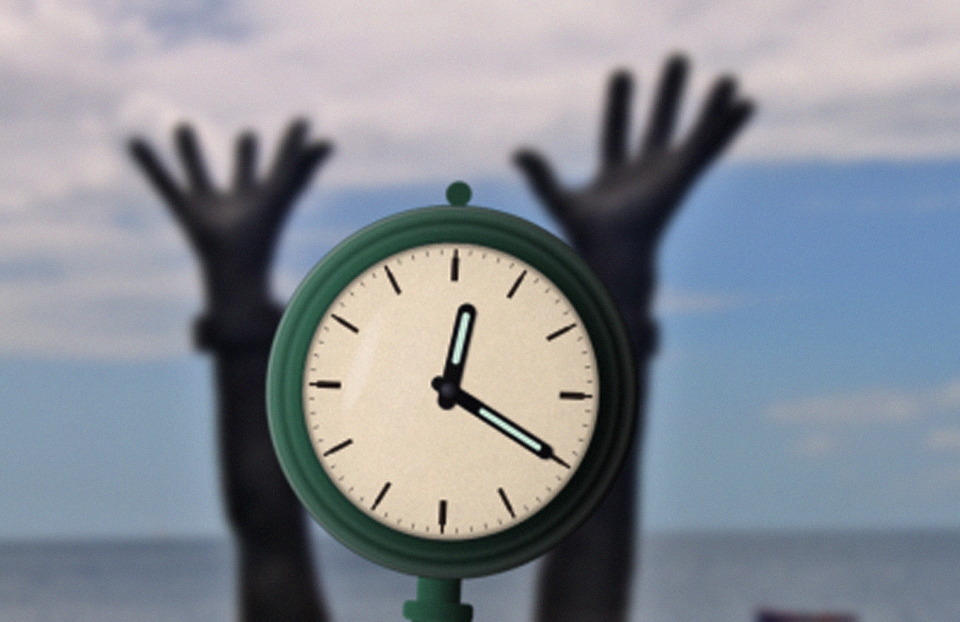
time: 12:20
